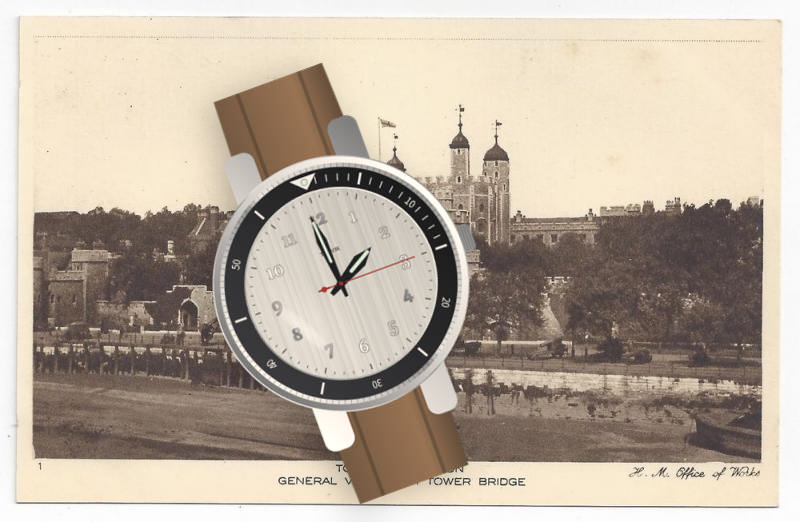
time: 1:59:15
